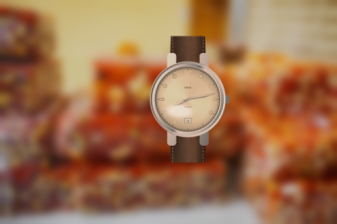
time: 8:13
